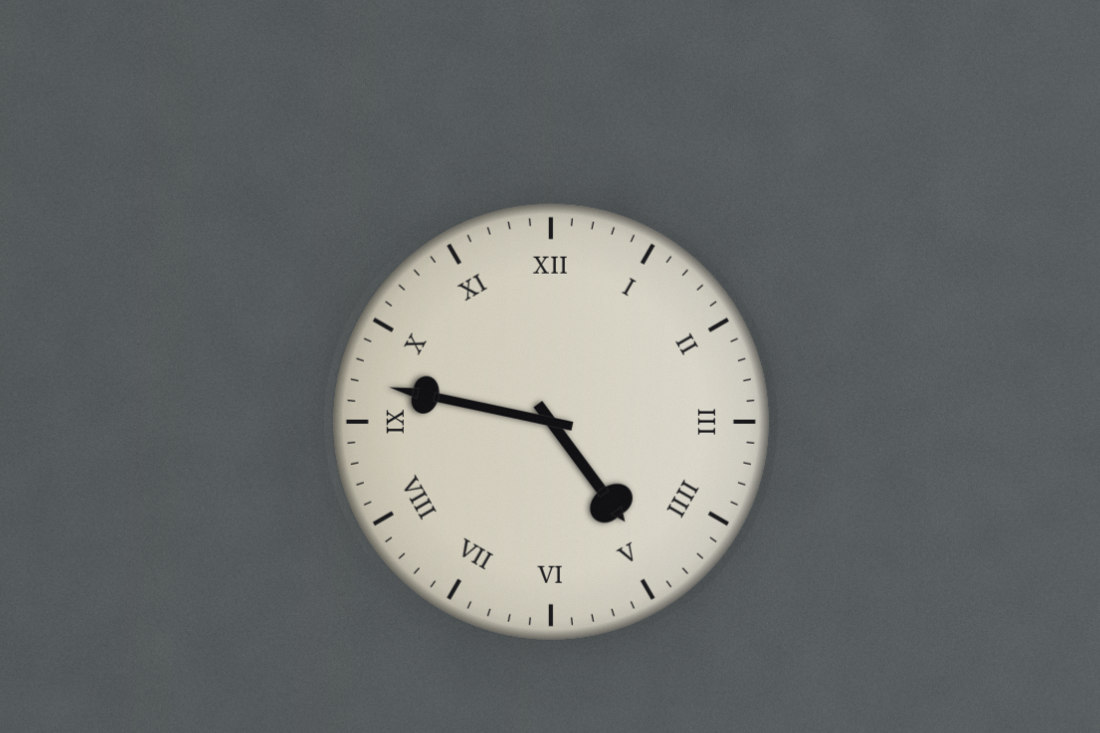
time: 4:47
